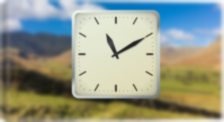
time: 11:10
